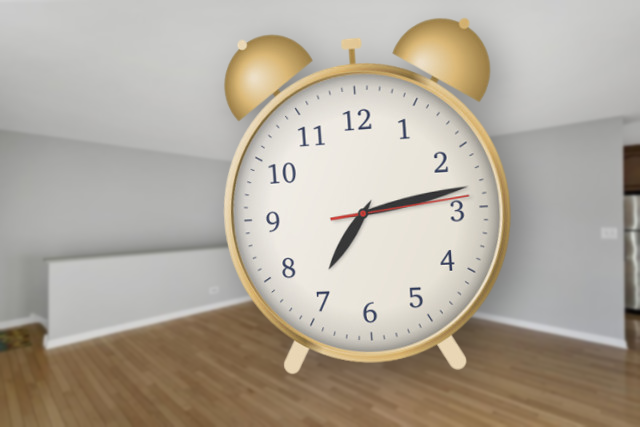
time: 7:13:14
